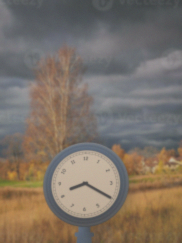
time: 8:20
